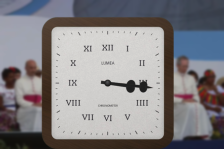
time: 3:16
